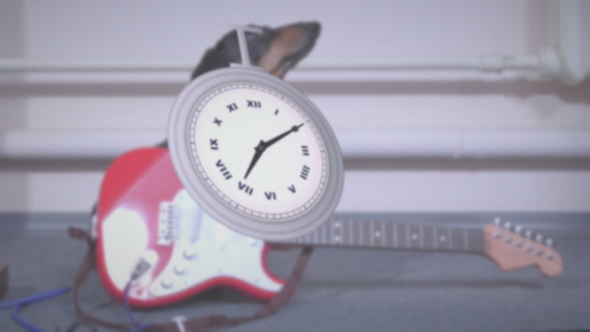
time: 7:10
